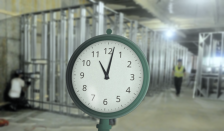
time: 11:02
